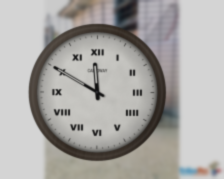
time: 11:50
